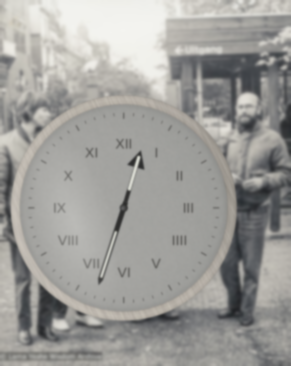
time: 12:33
